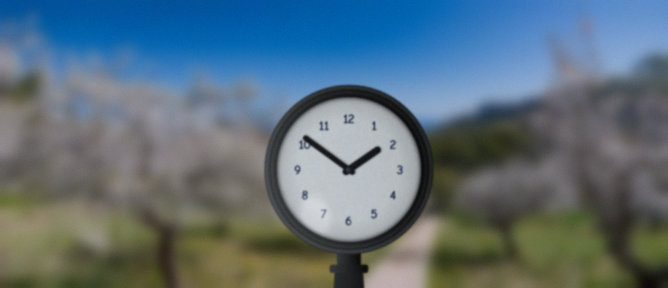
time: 1:51
